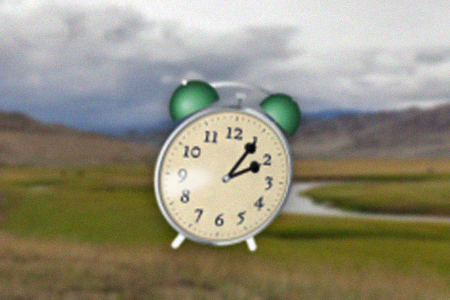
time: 2:05
